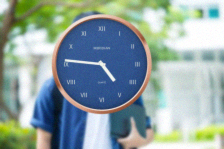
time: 4:46
